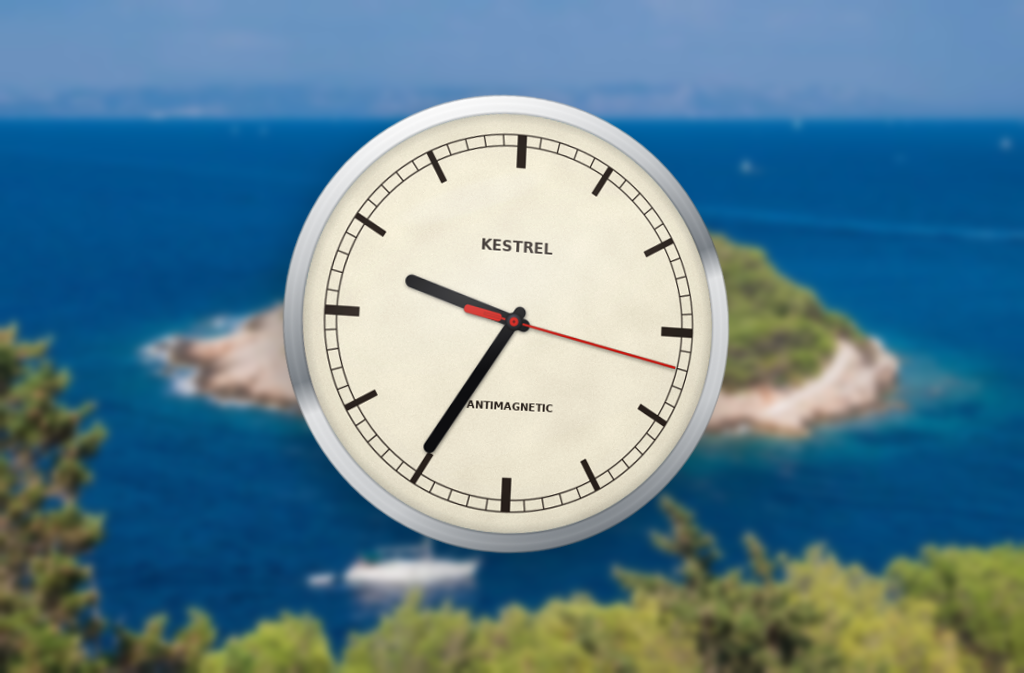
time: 9:35:17
